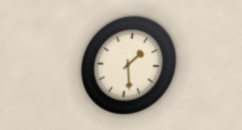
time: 1:28
